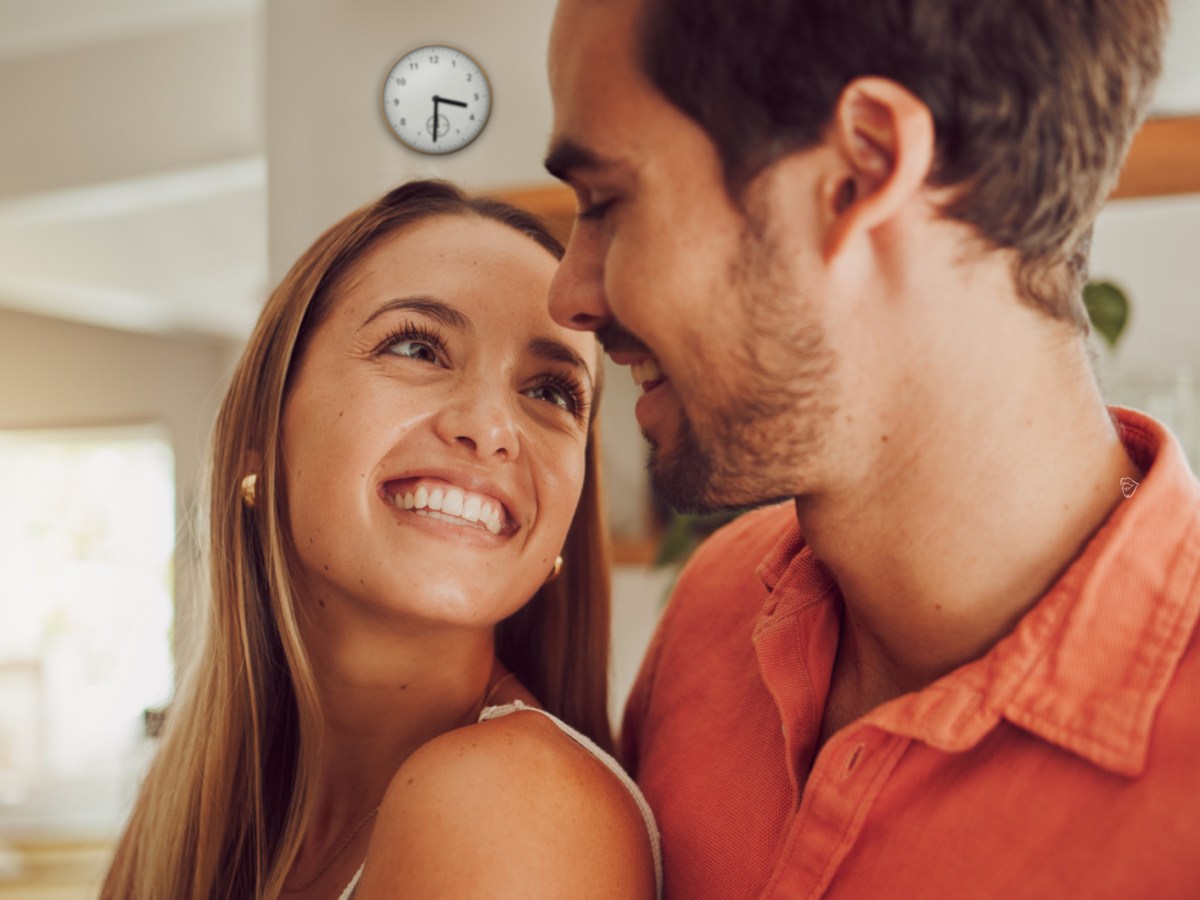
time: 3:31
